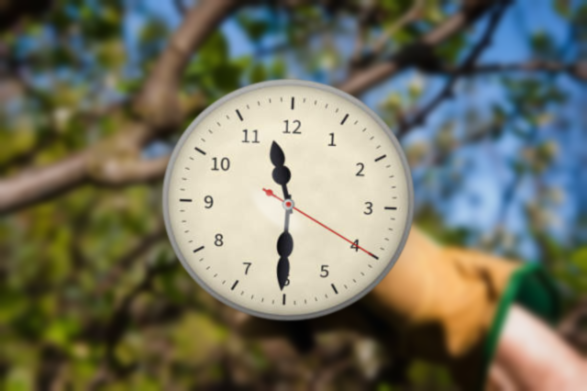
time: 11:30:20
